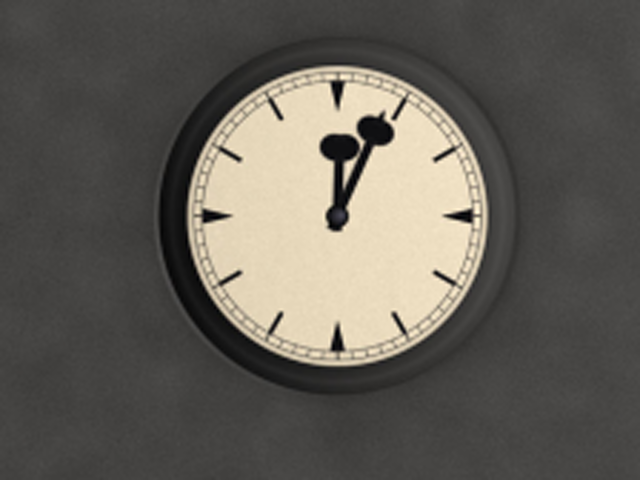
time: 12:04
